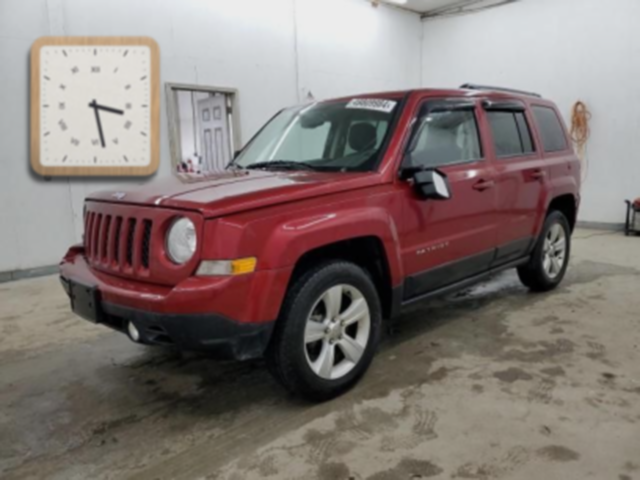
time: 3:28
